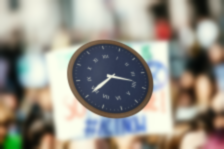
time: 3:40
